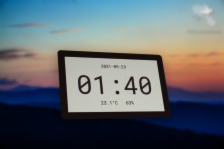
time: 1:40
